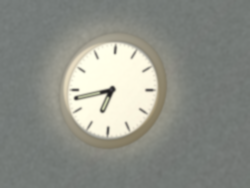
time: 6:43
